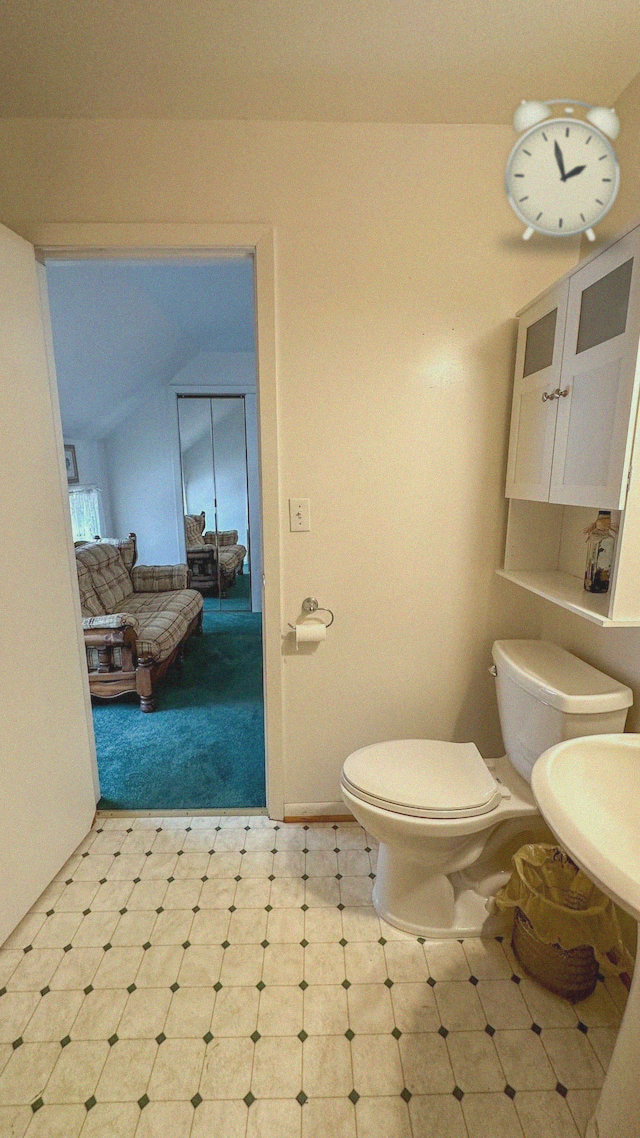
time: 1:57
